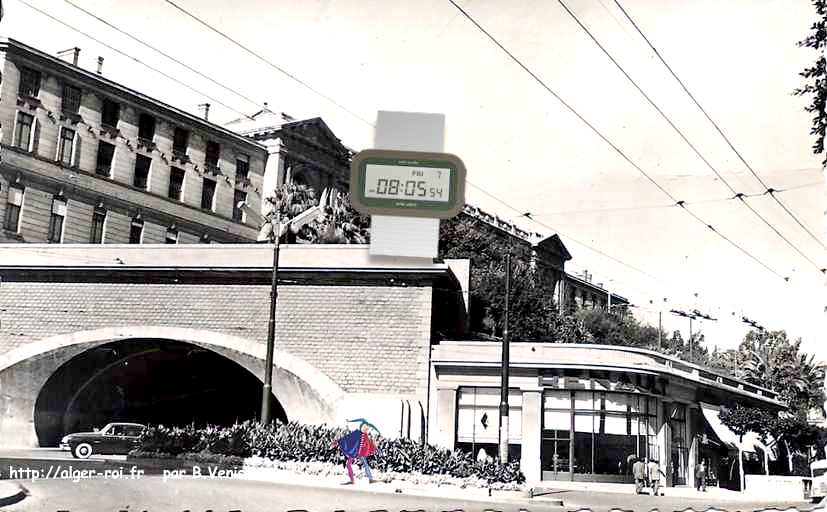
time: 8:05:54
